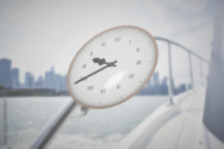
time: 9:40
